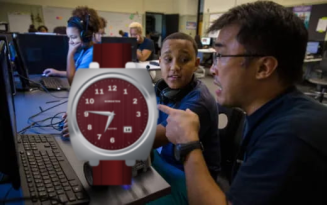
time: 6:46
